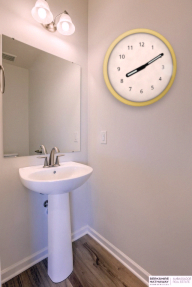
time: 8:10
